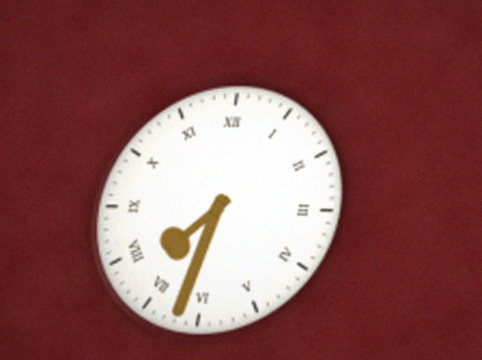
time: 7:32
